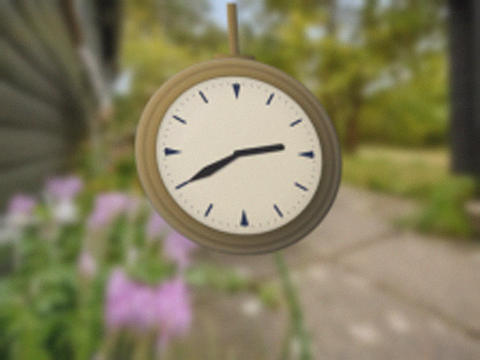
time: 2:40
